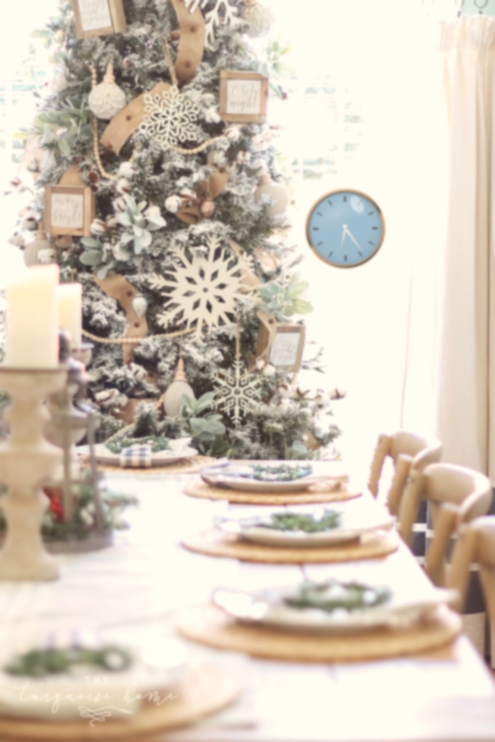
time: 6:24
